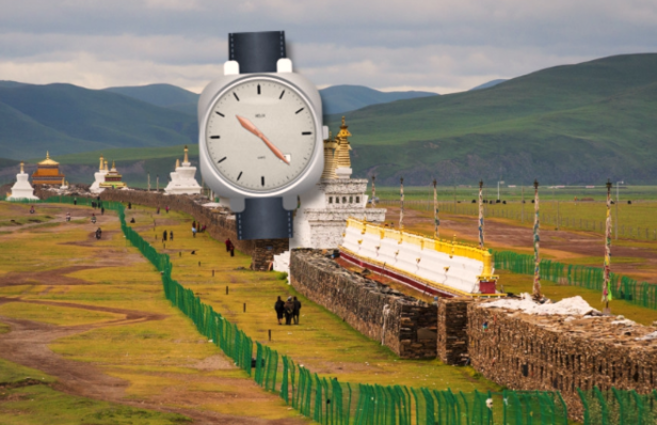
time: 10:23
